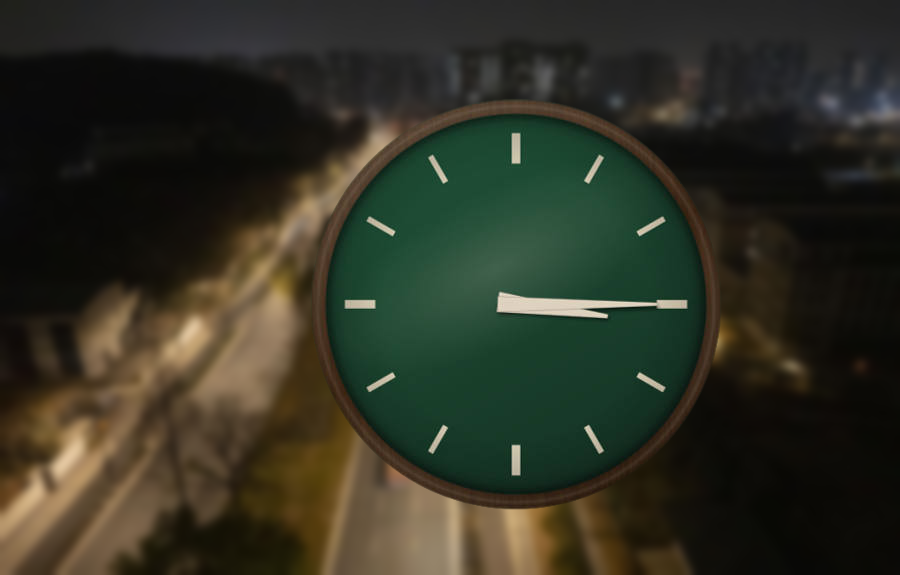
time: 3:15
